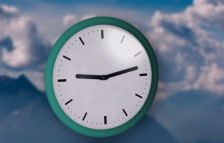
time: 9:13
